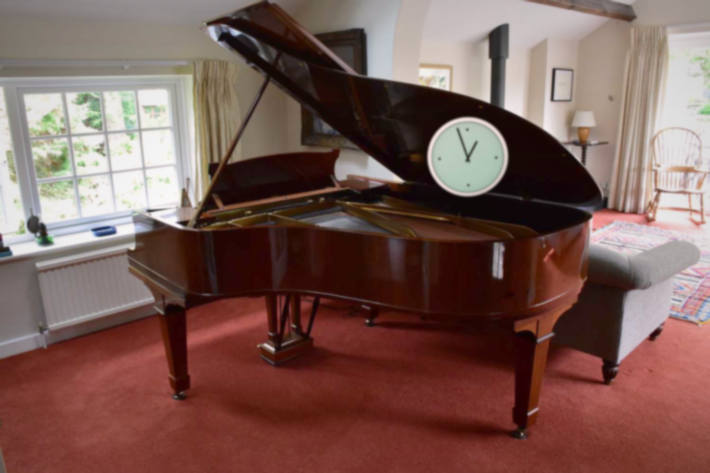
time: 12:57
